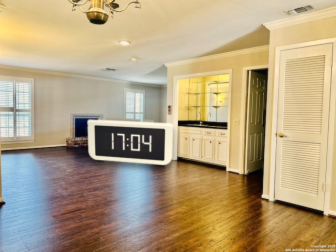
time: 17:04
